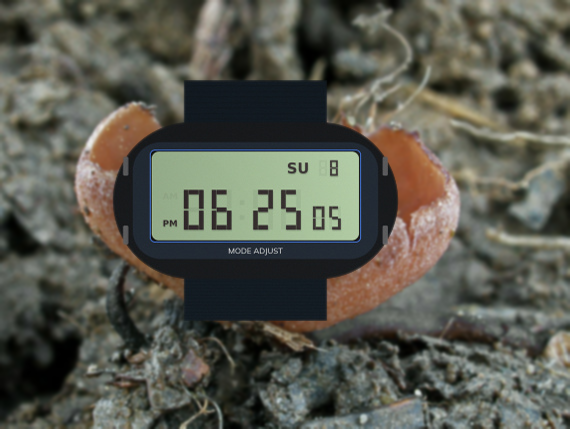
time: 6:25:05
